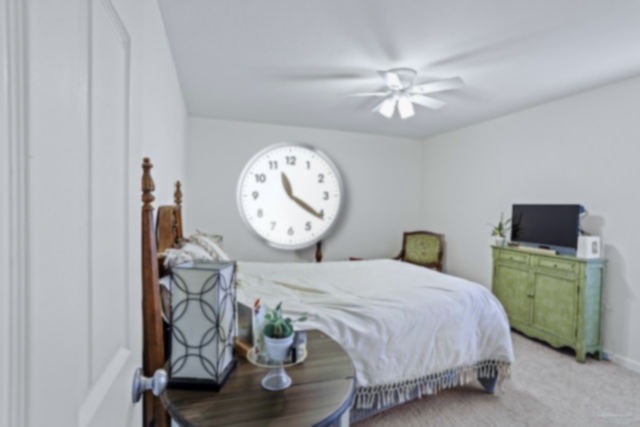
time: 11:21
